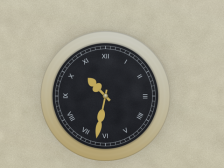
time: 10:32
